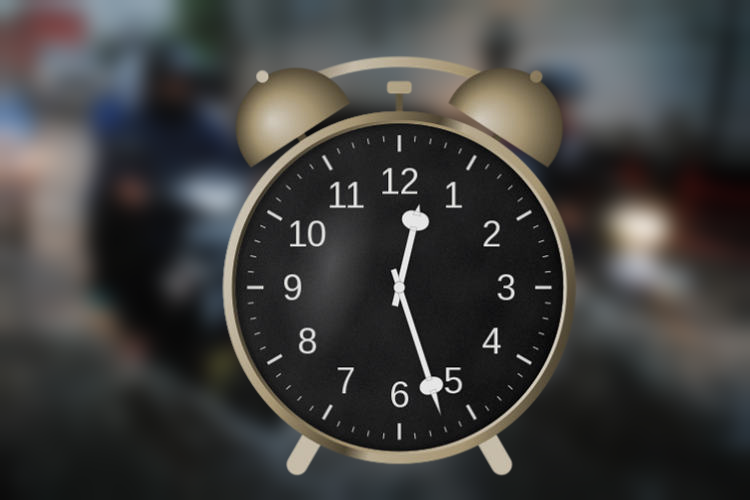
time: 12:27
